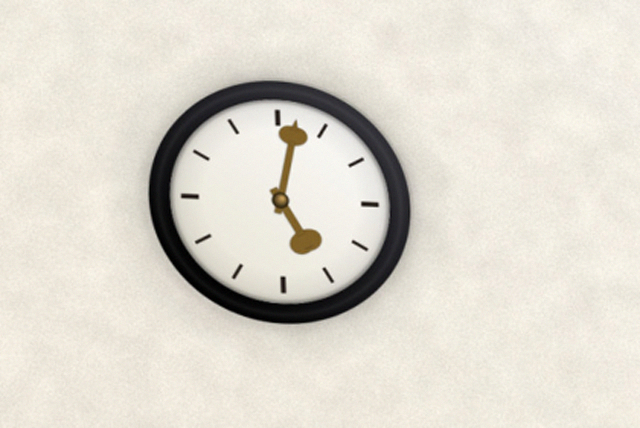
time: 5:02
